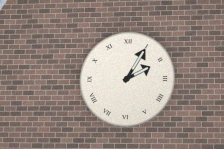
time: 2:05
